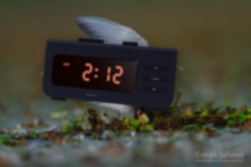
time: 2:12
